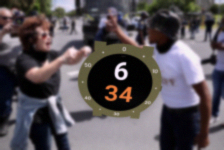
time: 6:34
